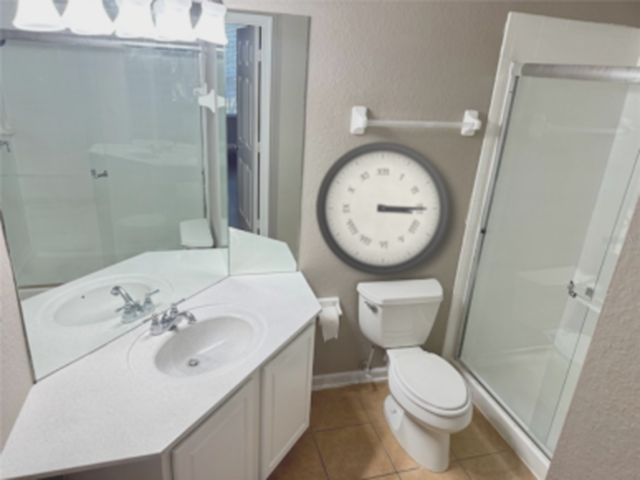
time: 3:15
